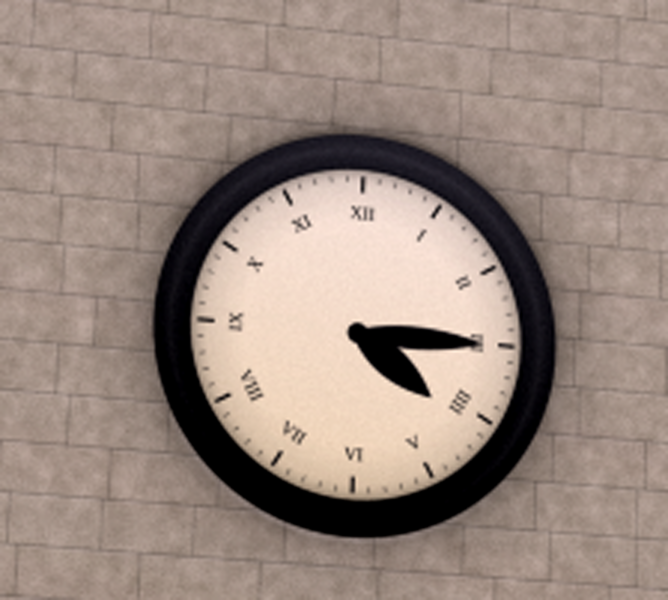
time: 4:15
